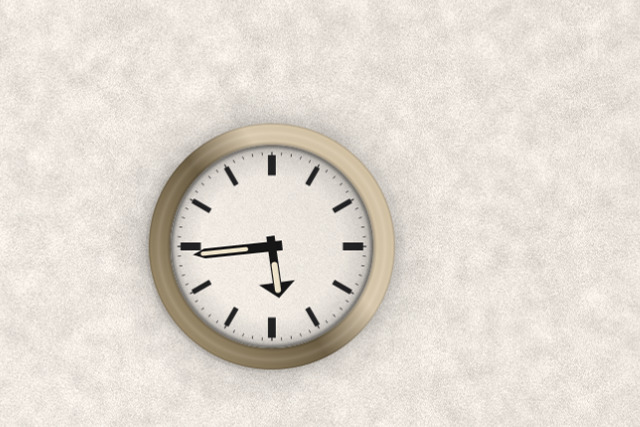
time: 5:44
